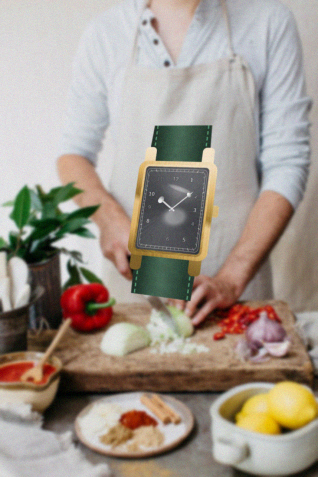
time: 10:08
